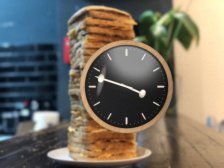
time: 3:48
